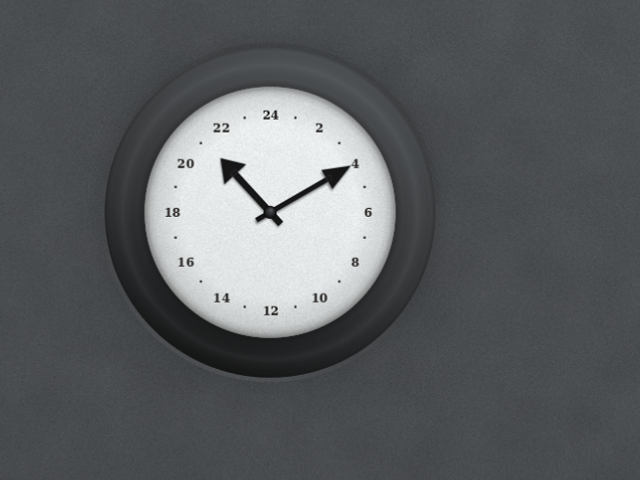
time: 21:10
